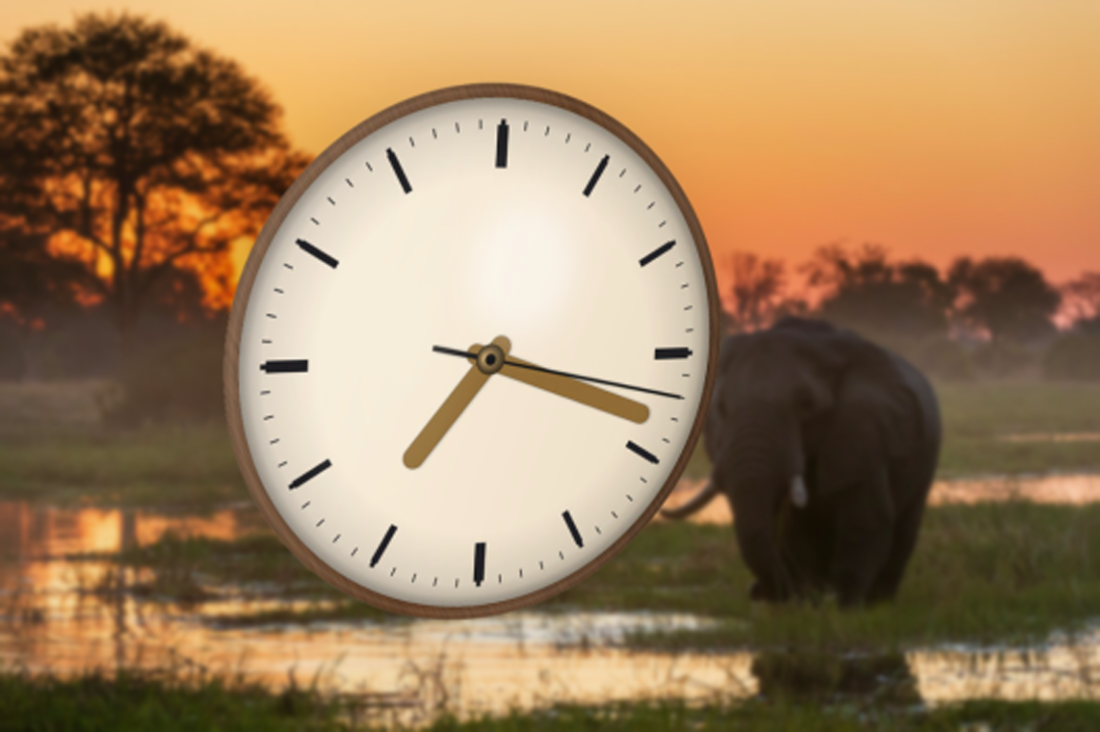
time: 7:18:17
